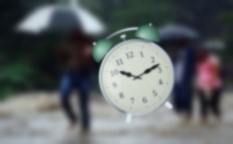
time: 10:13
